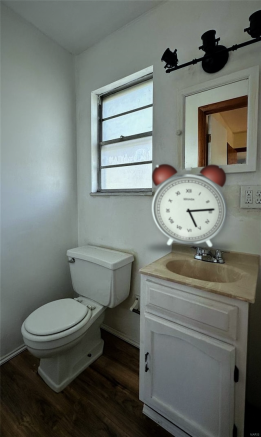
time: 5:14
